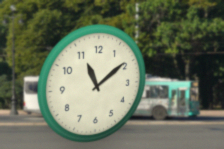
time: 11:09
